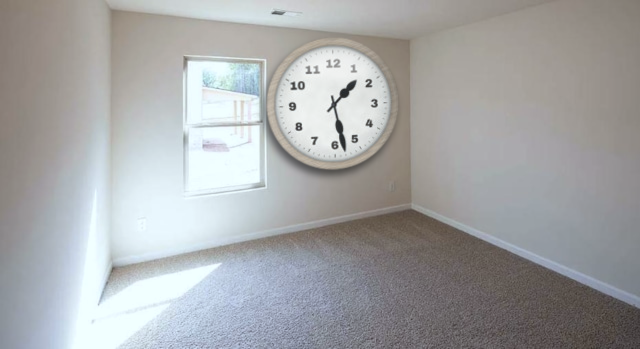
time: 1:28
